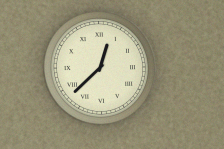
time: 12:38
